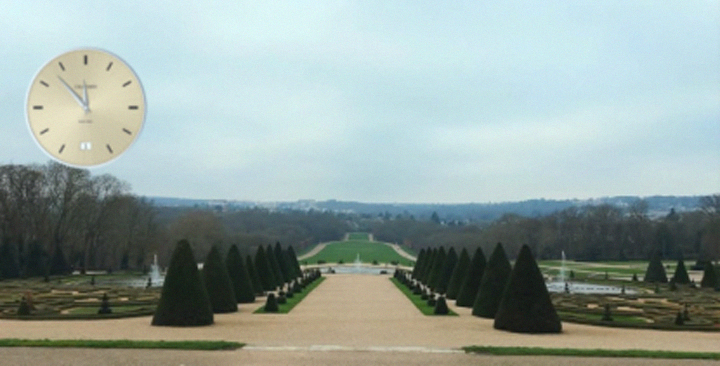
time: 11:53
